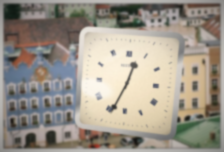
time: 12:34
